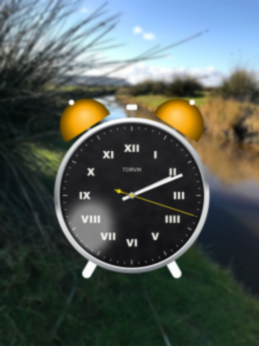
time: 2:11:18
